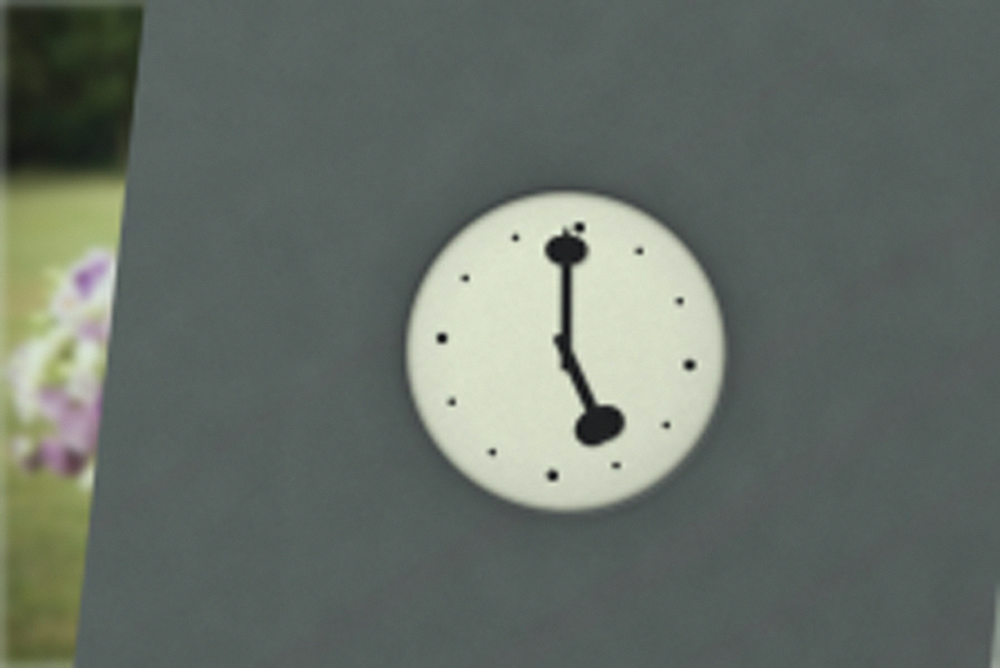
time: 4:59
